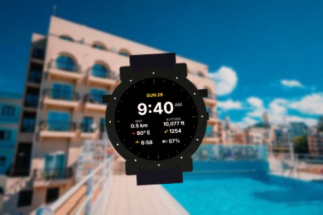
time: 9:40
